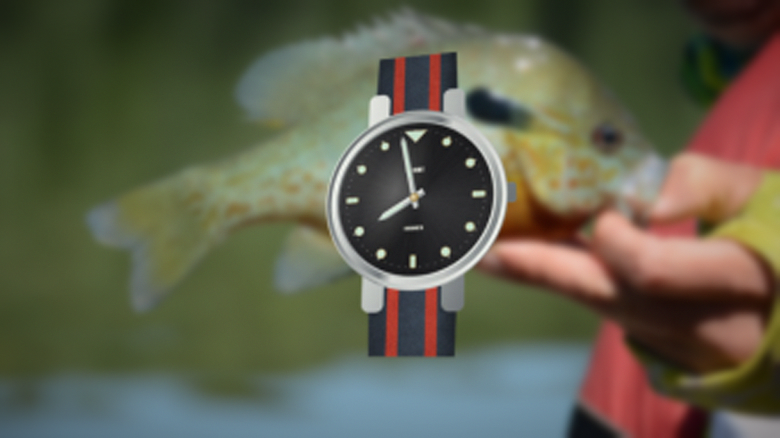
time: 7:58
